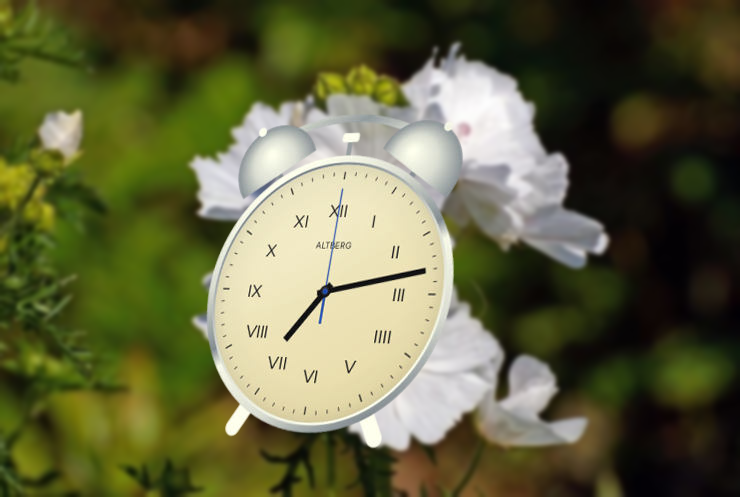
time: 7:13:00
